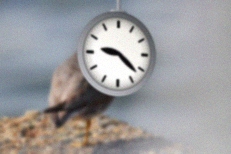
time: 9:22
